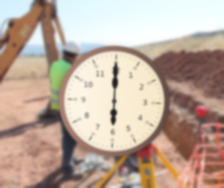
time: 6:00
